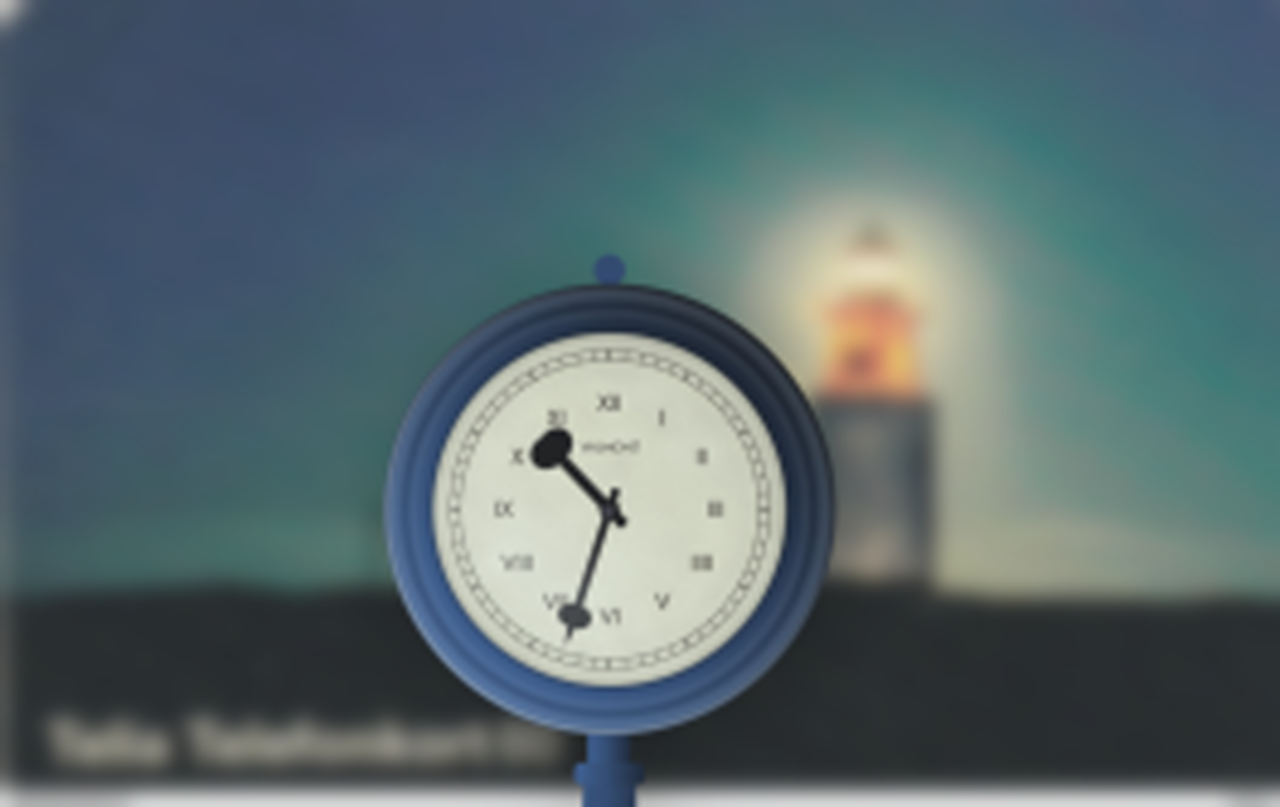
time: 10:33
